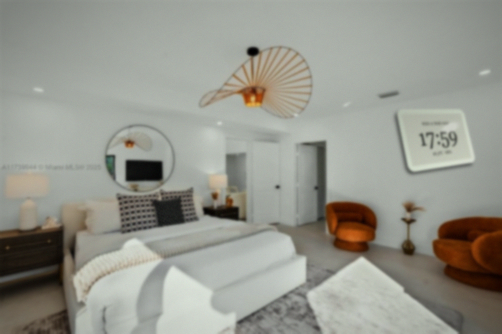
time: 17:59
